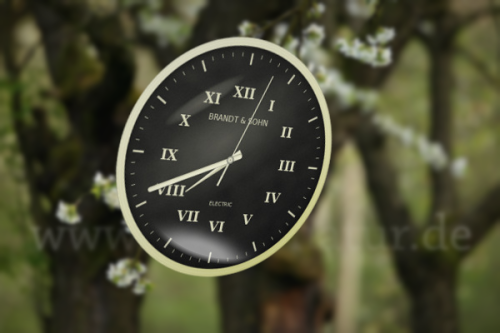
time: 7:41:03
